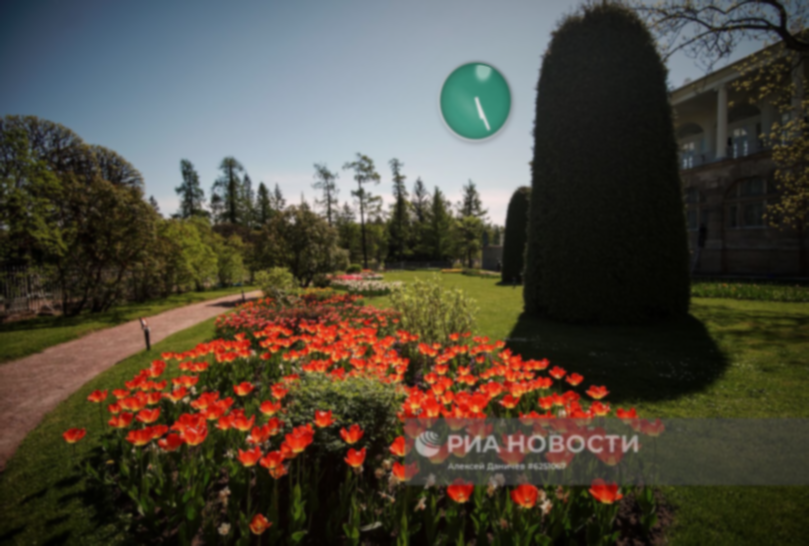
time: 5:26
